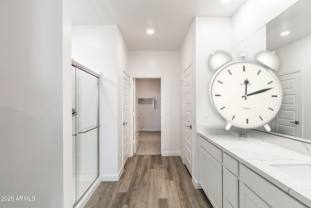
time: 12:12
